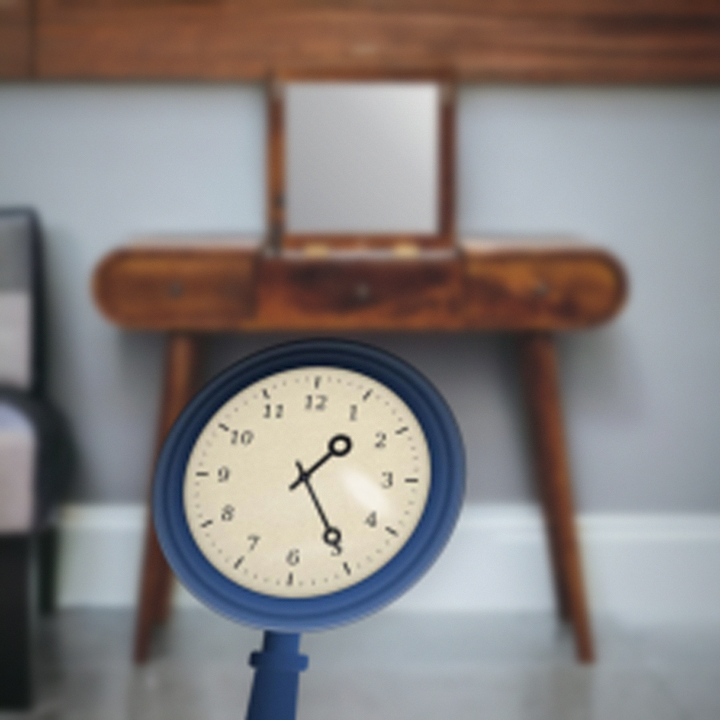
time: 1:25
